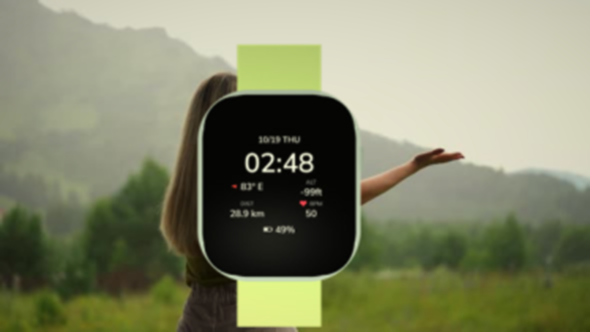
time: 2:48
